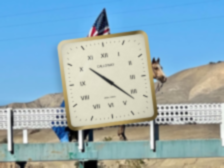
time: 10:22
